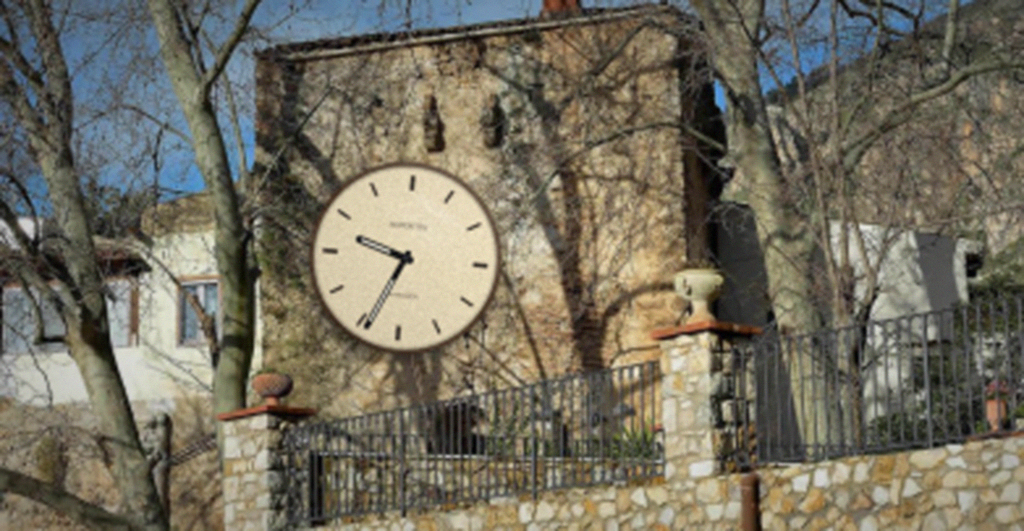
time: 9:34
